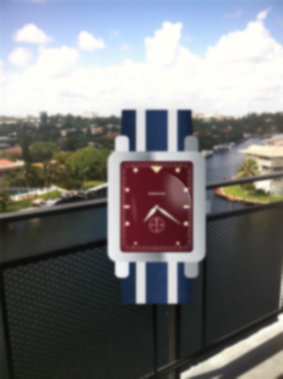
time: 7:21
